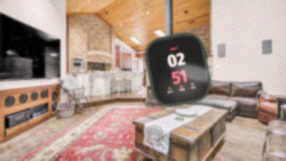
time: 2:51
